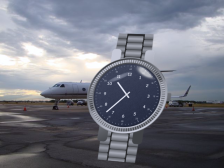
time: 10:37
